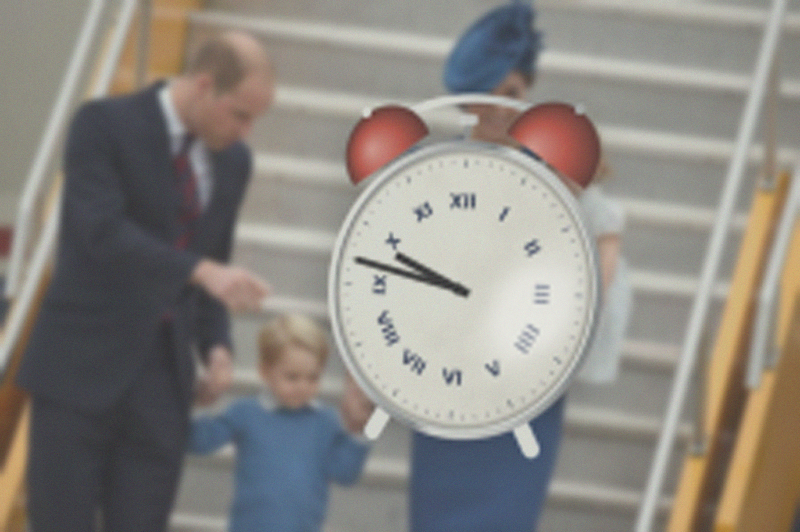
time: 9:47
